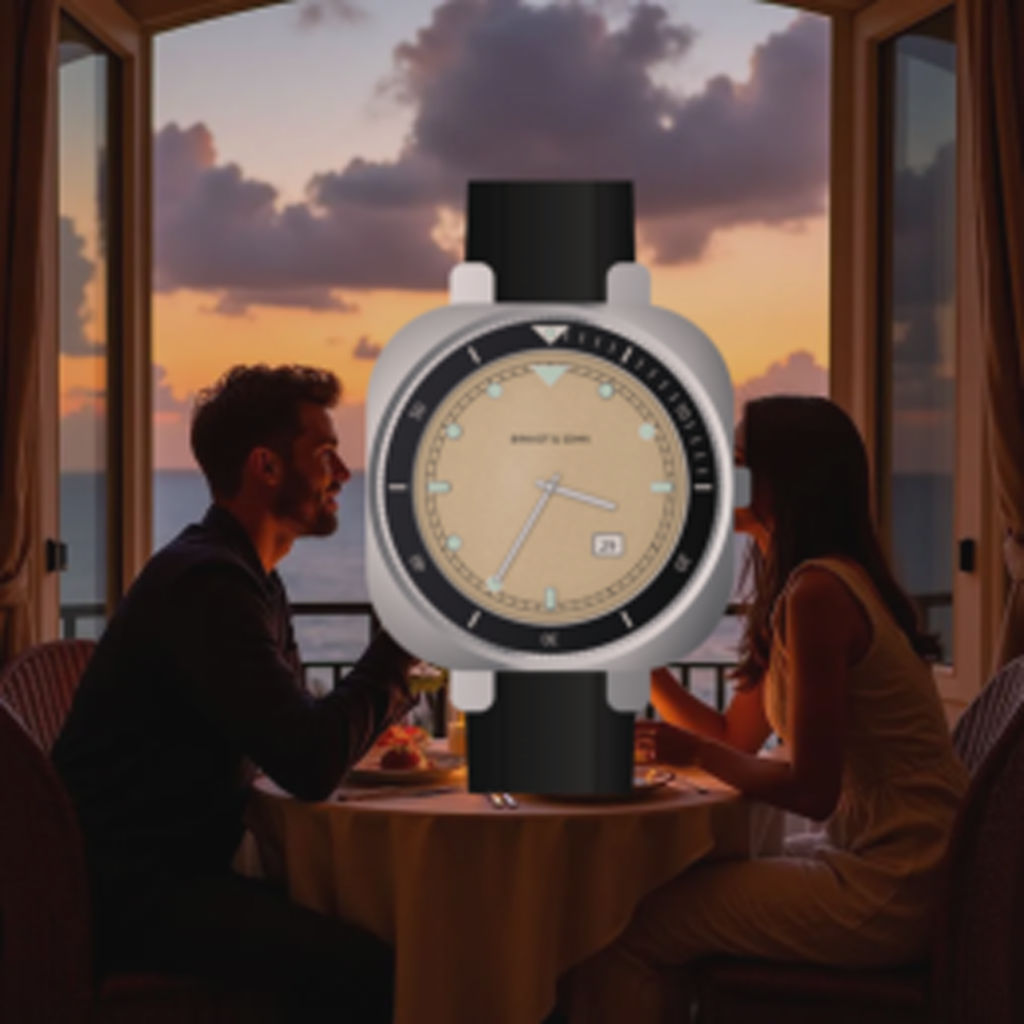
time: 3:35
